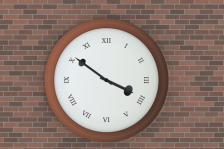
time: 3:51
